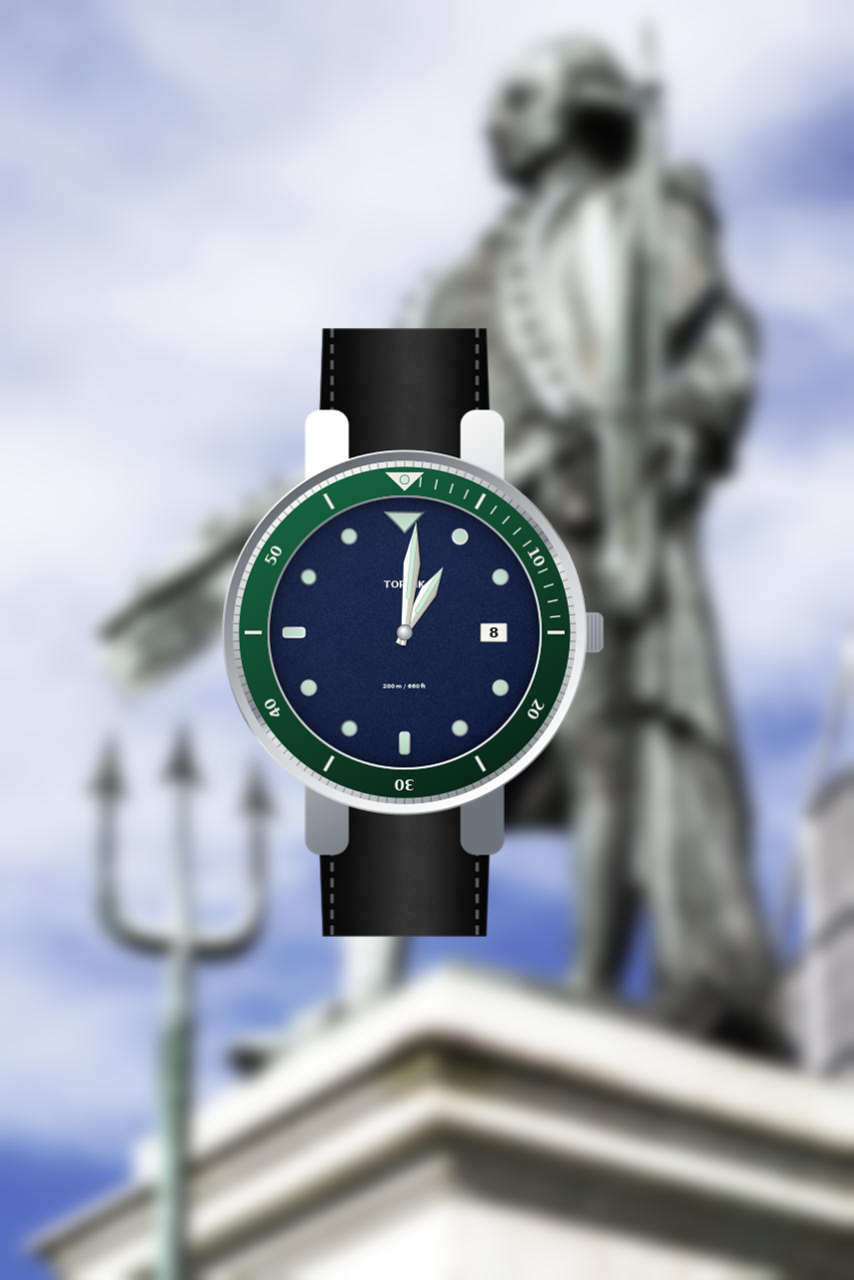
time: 1:01
